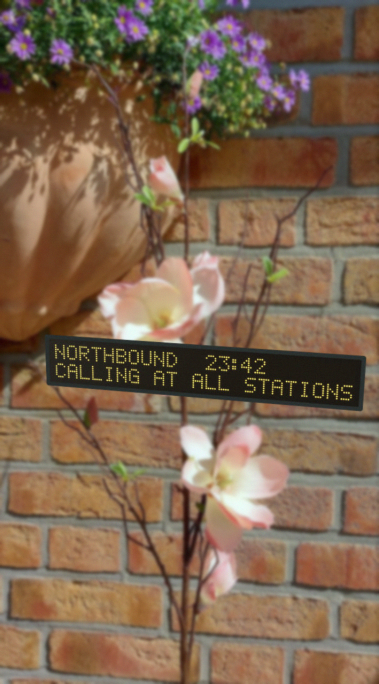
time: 23:42
